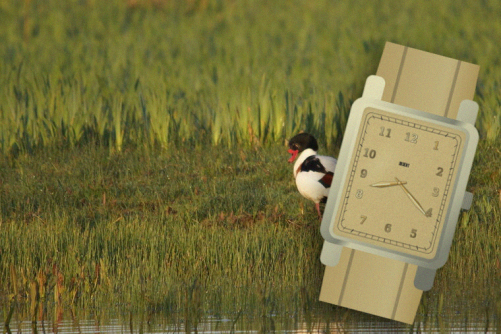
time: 8:21
